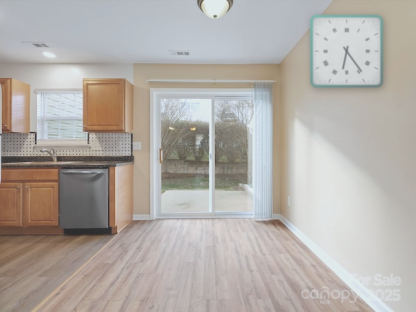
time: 6:24
